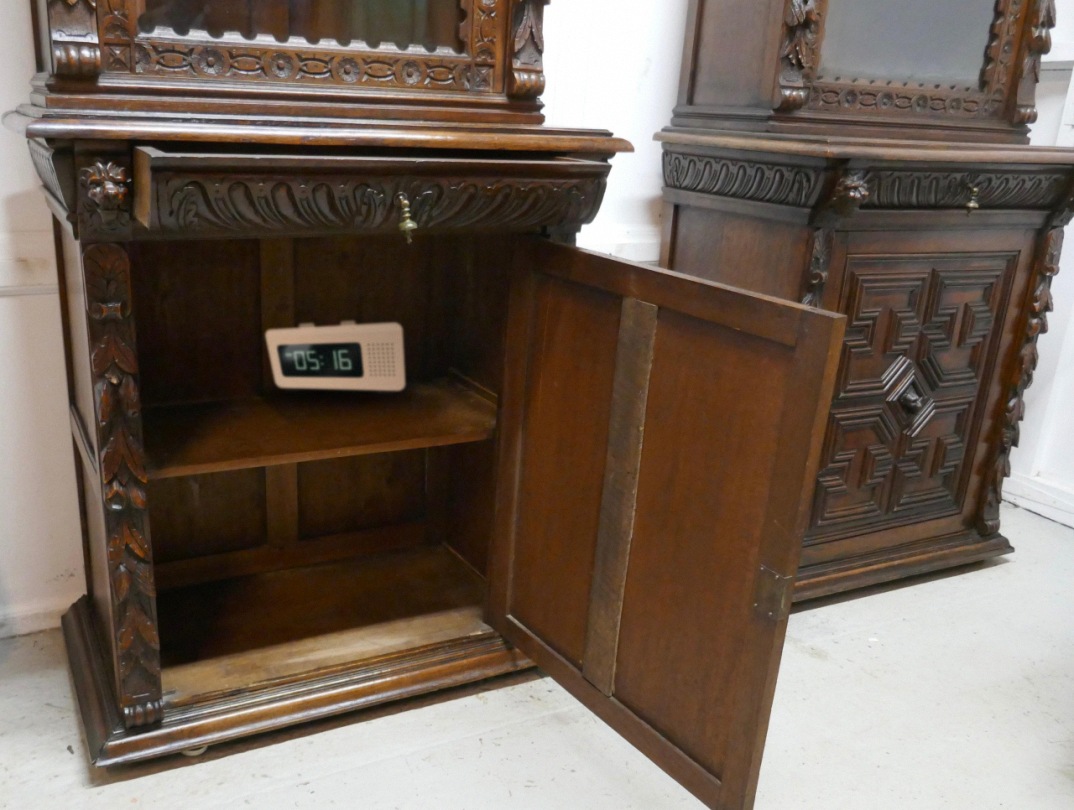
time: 5:16
